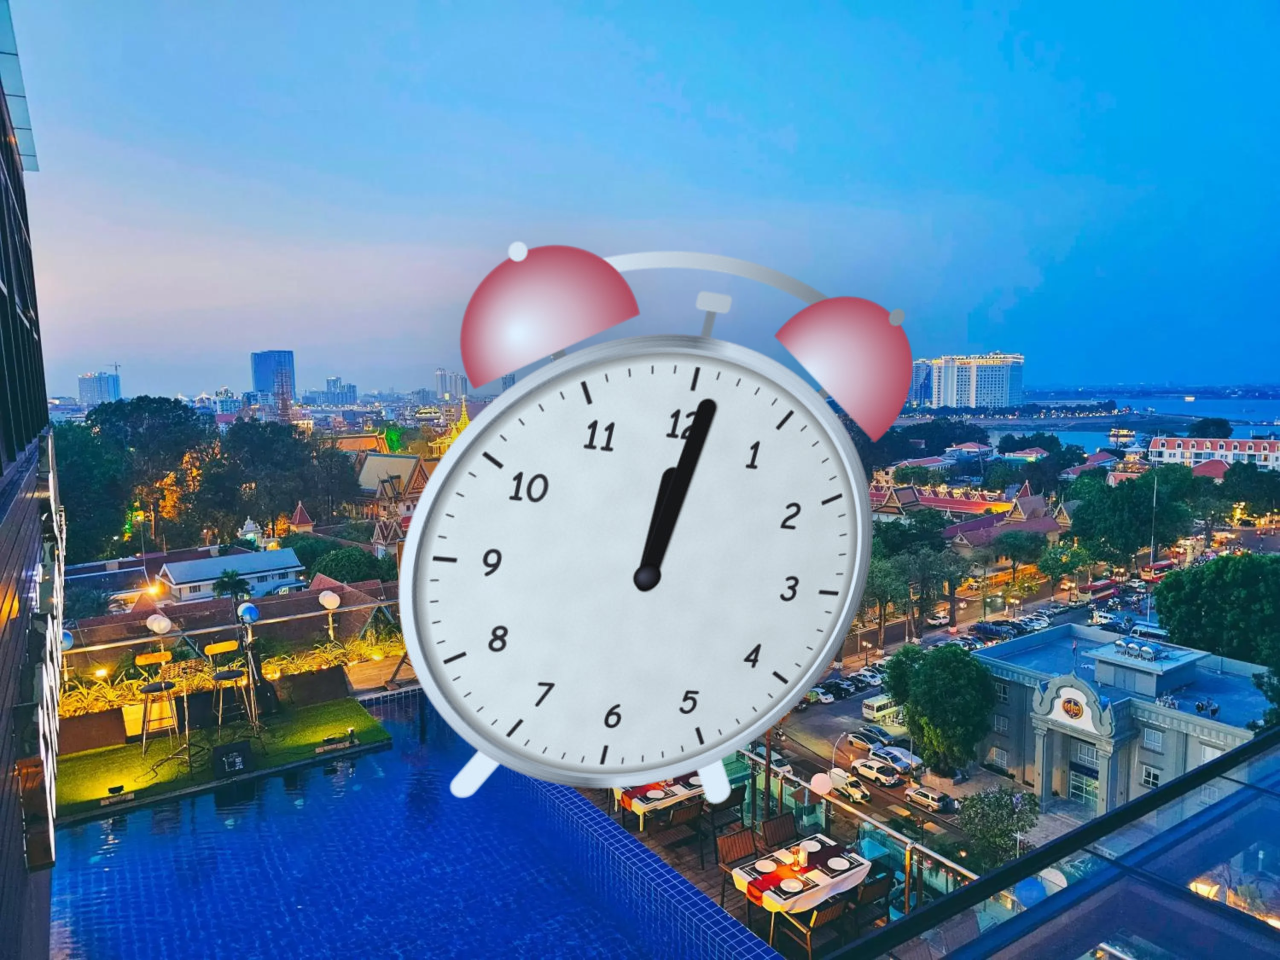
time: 12:01
